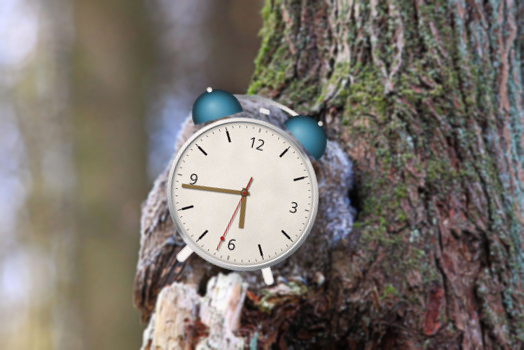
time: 5:43:32
